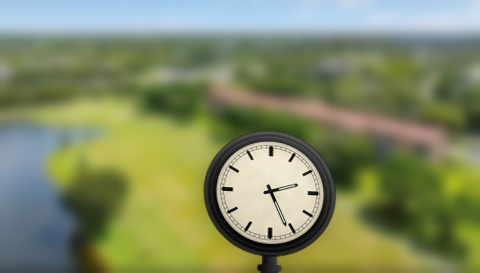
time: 2:26
